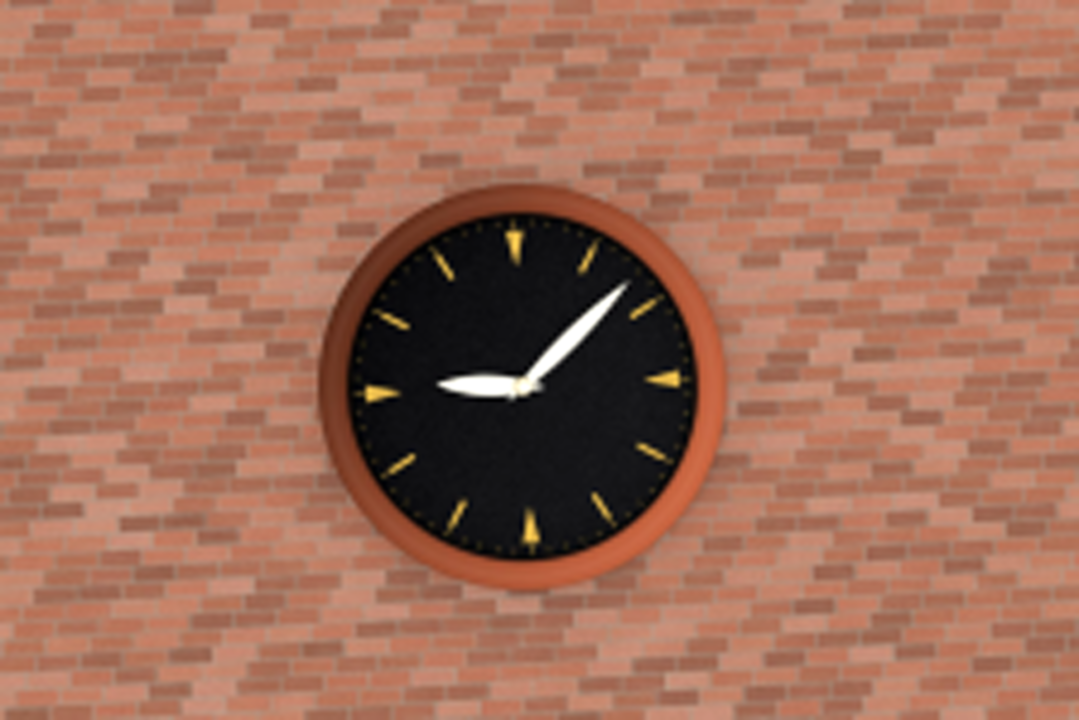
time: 9:08
